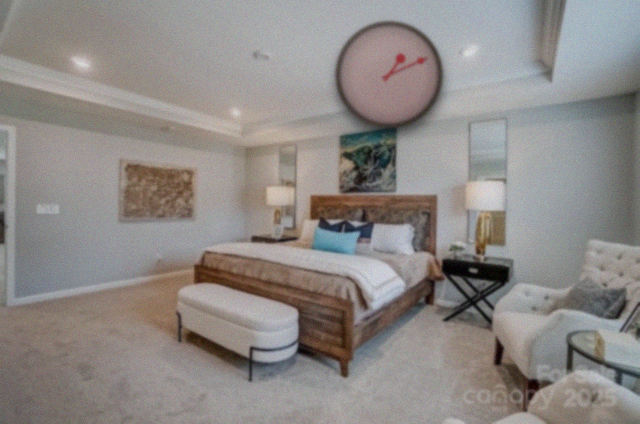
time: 1:11
